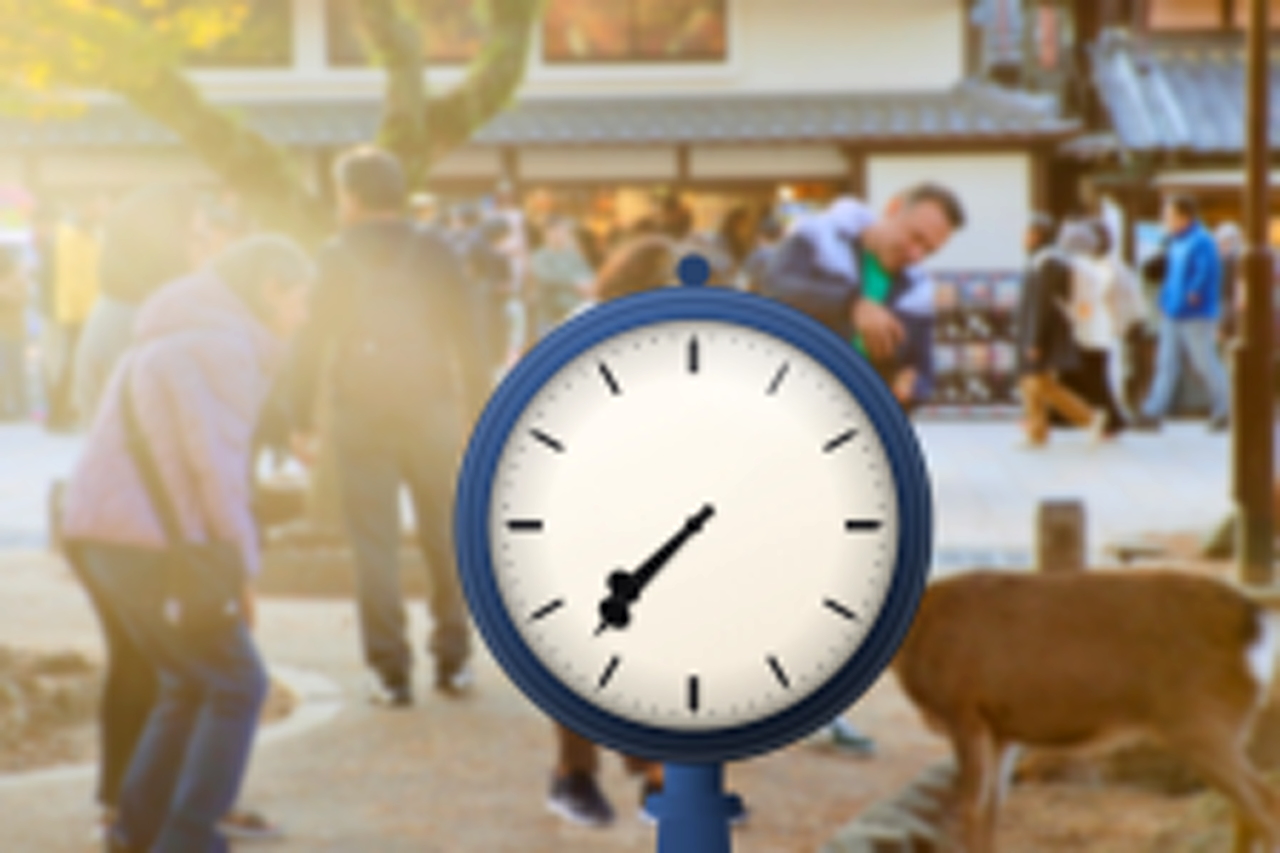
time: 7:37
